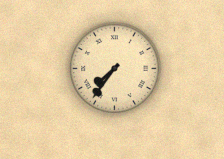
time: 7:36
